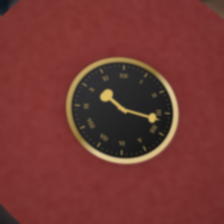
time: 10:17
